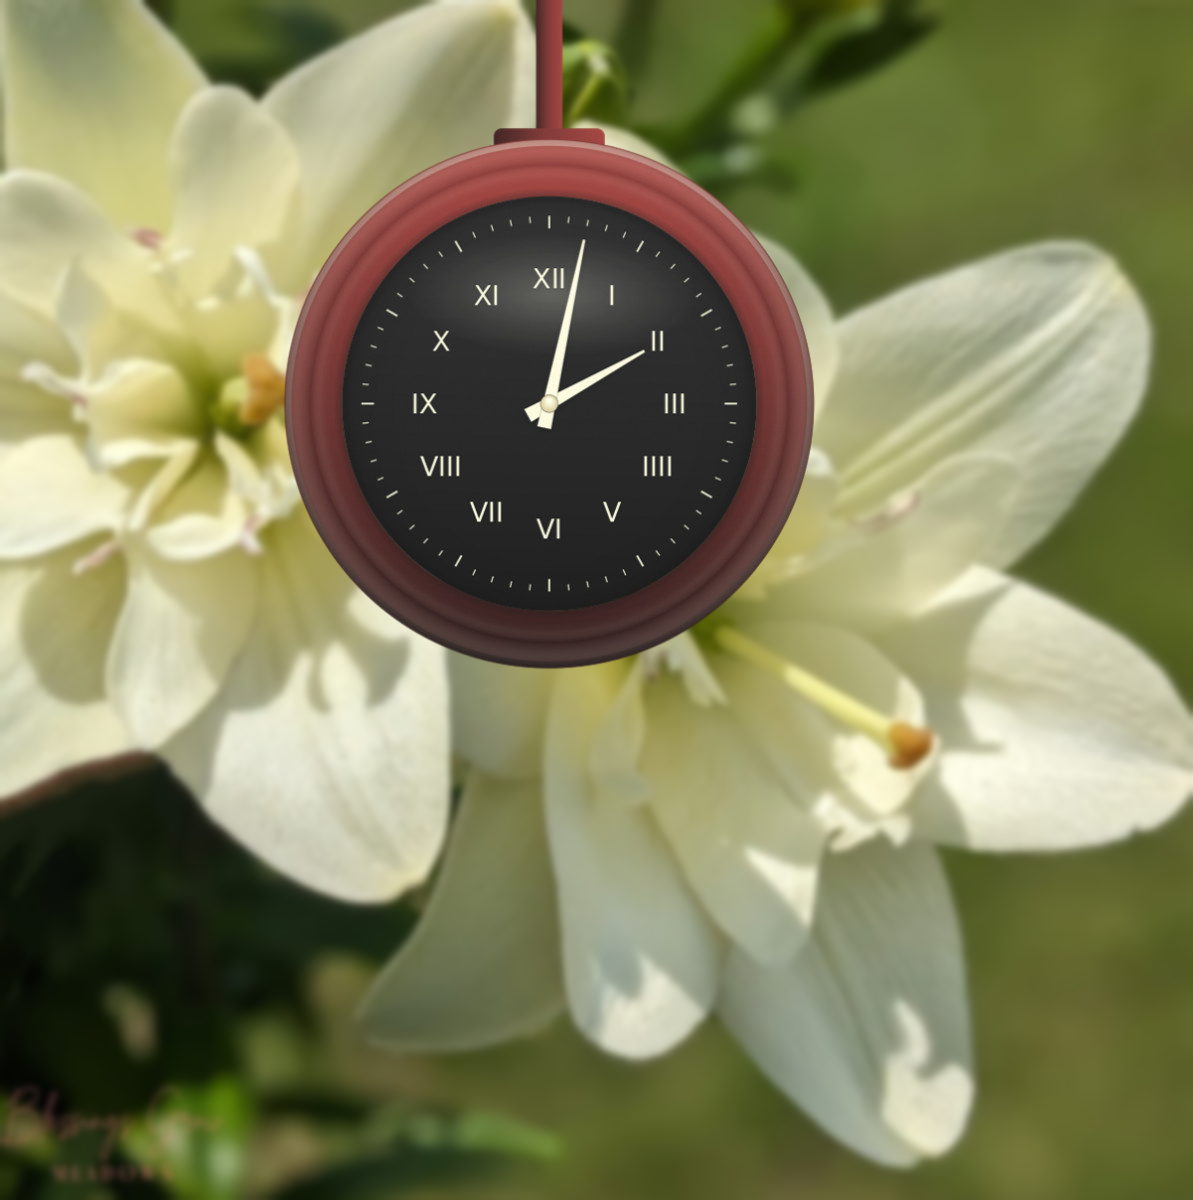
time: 2:02
